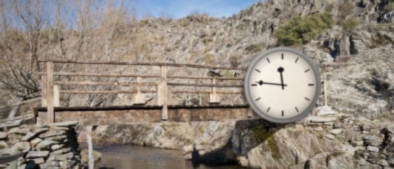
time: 11:46
